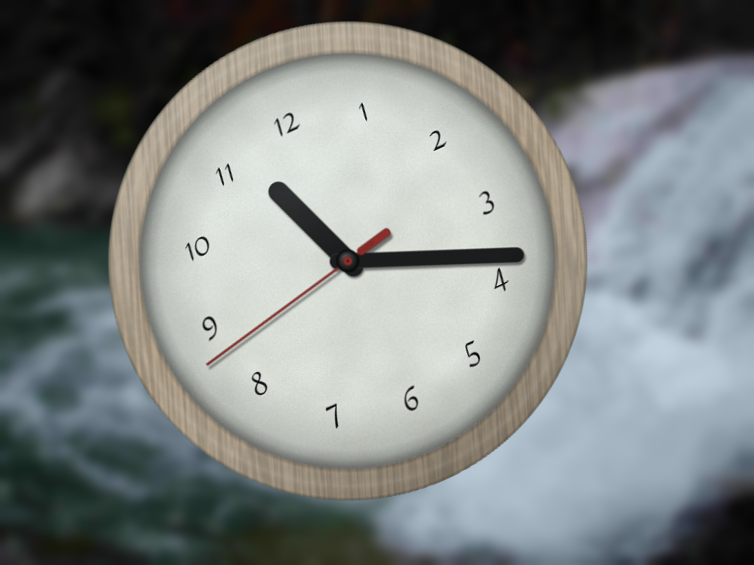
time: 11:18:43
